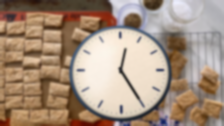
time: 12:25
